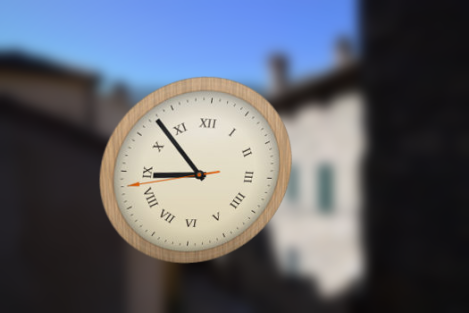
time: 8:52:43
